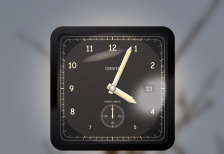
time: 4:04
